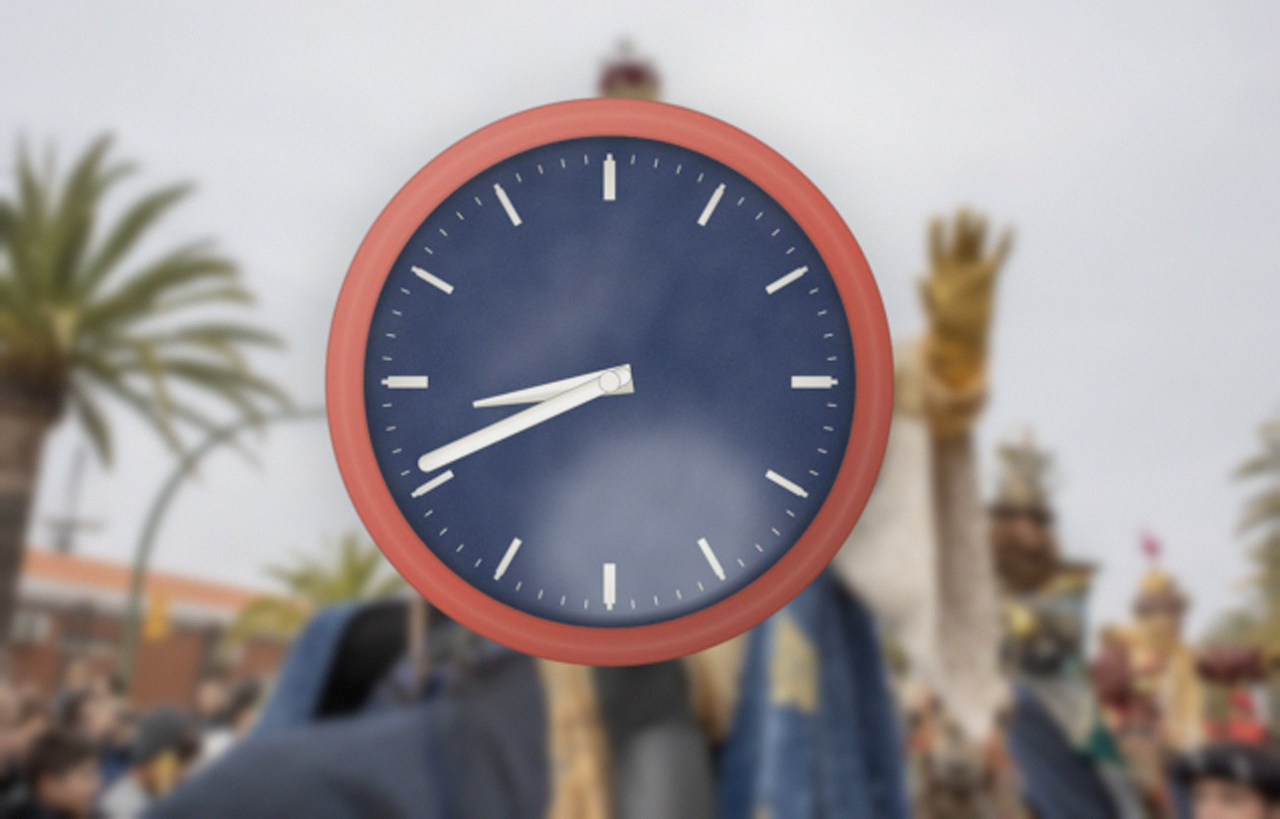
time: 8:41
